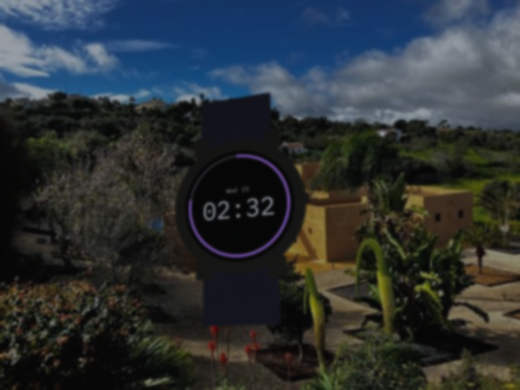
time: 2:32
